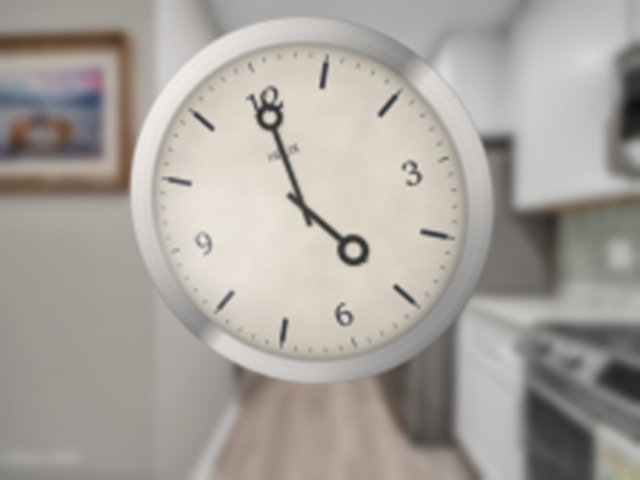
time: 5:00
